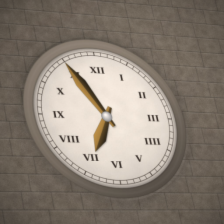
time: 6:55
